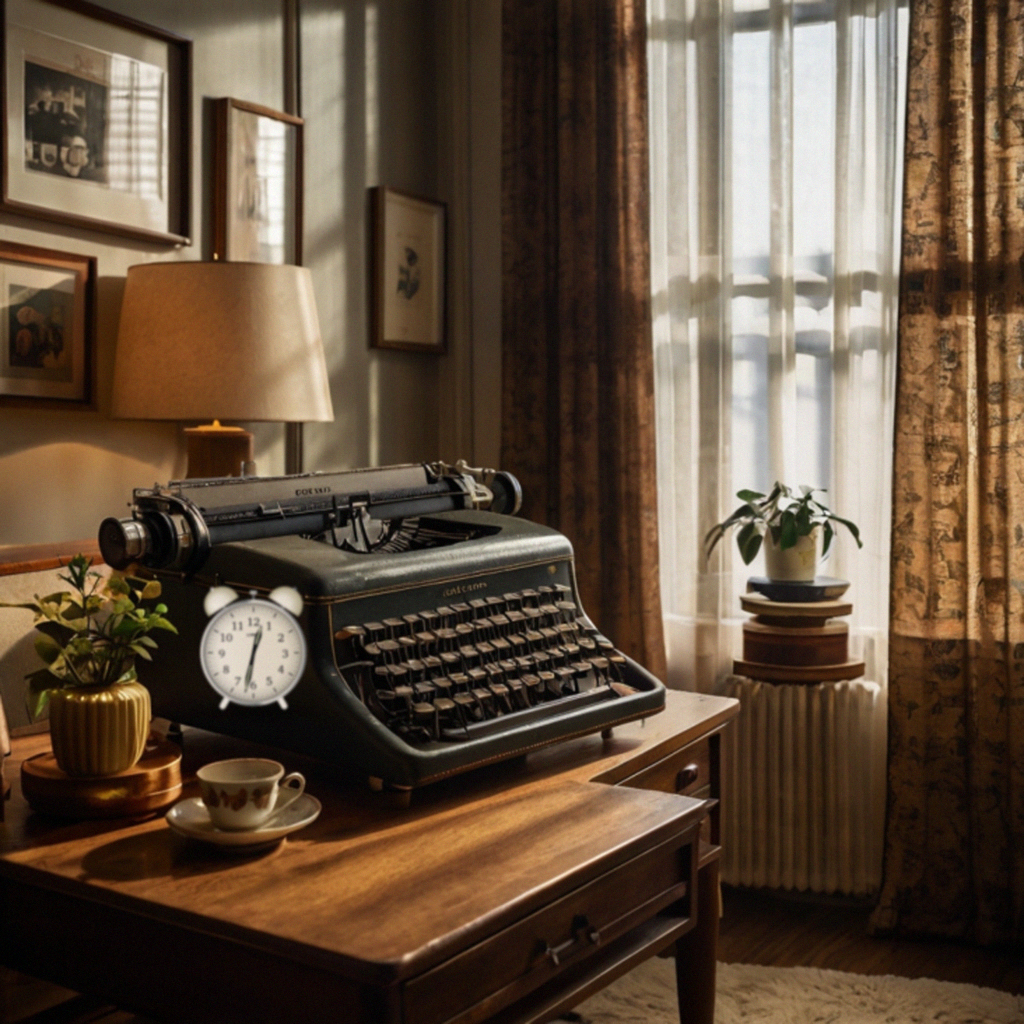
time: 12:32
